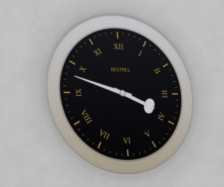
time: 3:48
